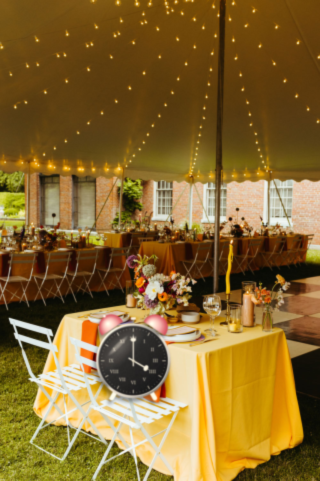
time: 4:00
